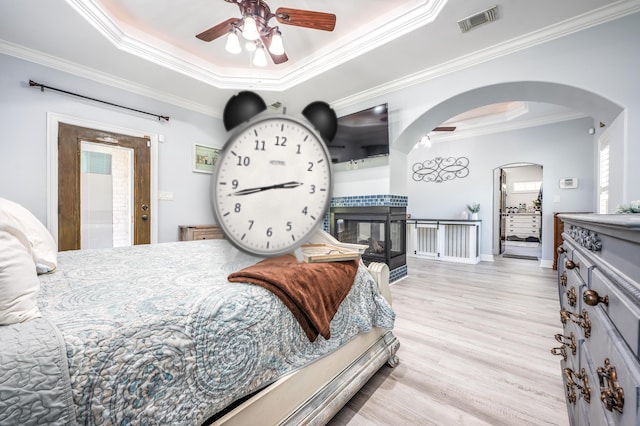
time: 2:43
